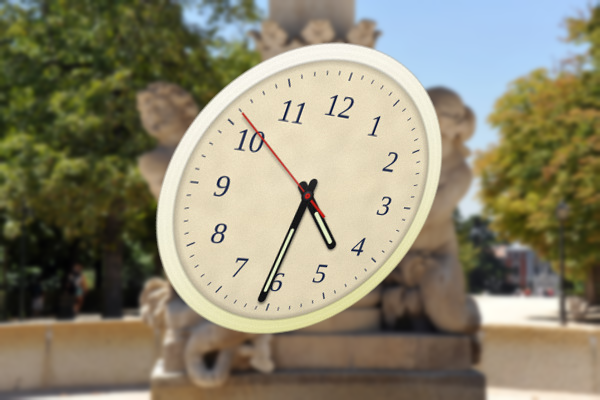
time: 4:30:51
